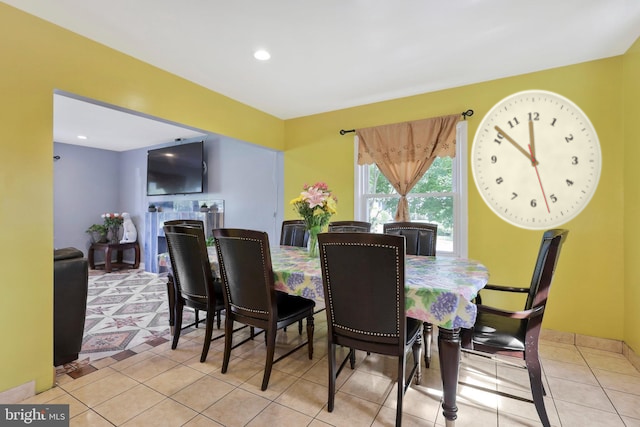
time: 11:51:27
